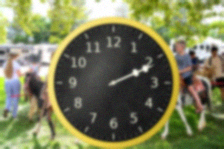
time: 2:11
